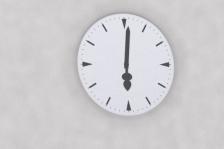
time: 6:01
